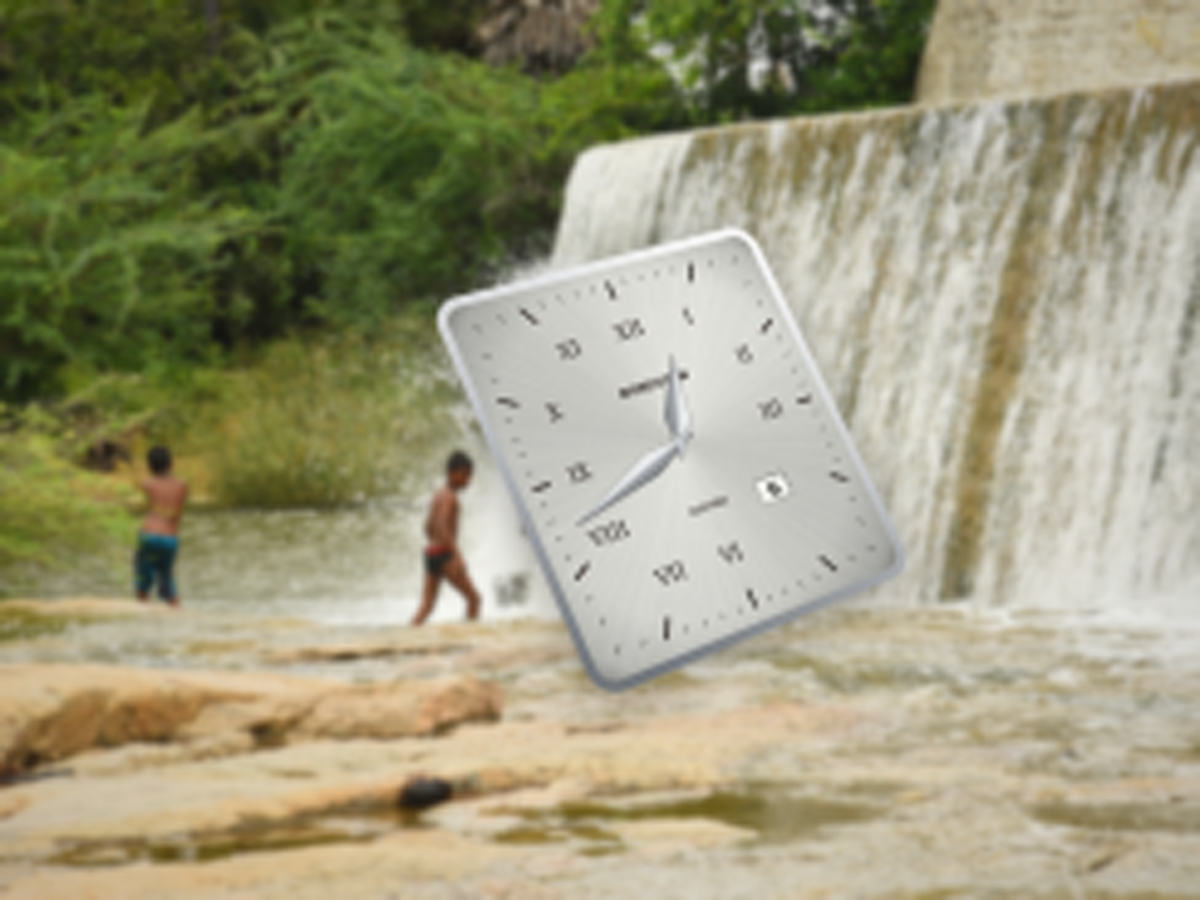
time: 12:42
